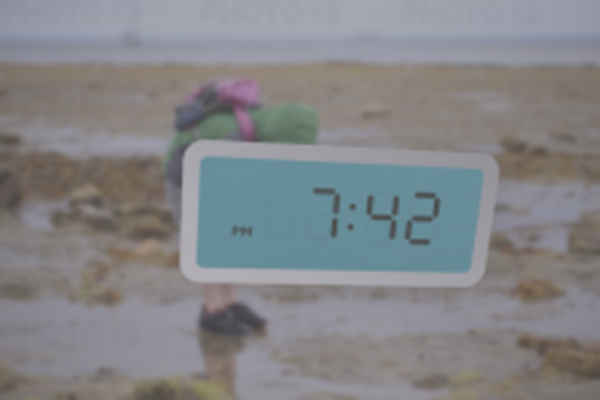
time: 7:42
